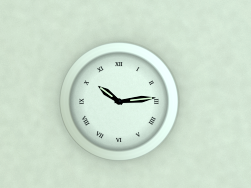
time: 10:14
